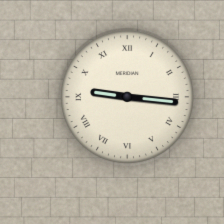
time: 9:16
